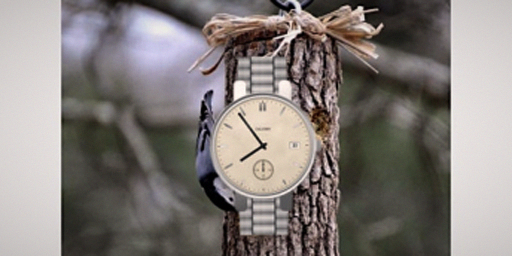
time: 7:54
